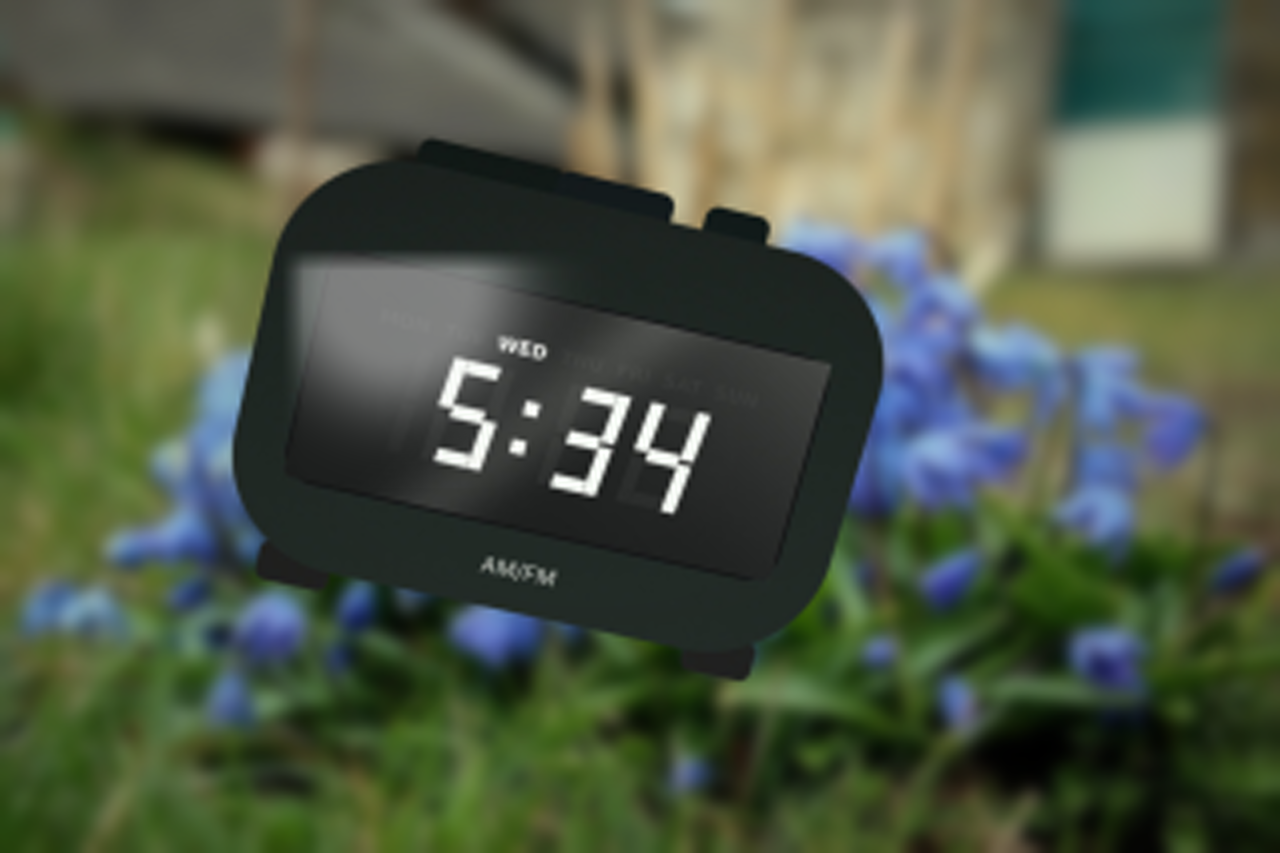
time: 5:34
